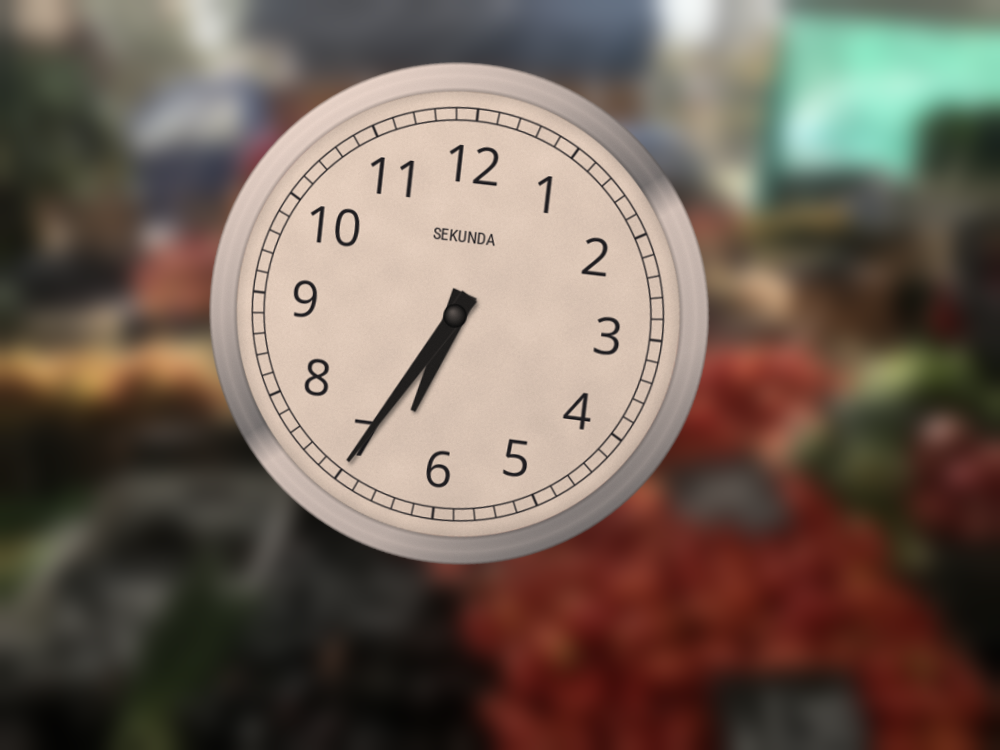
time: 6:35
